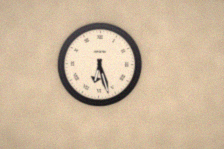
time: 6:27
